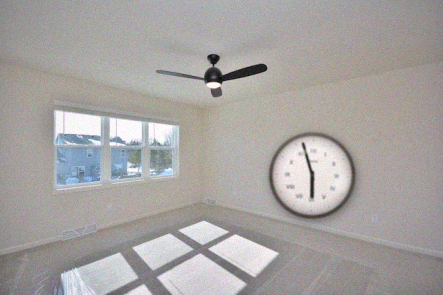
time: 5:57
